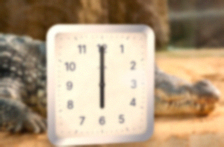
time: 6:00
